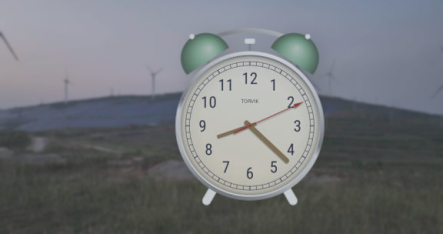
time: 8:22:11
